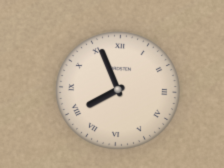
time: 7:56
